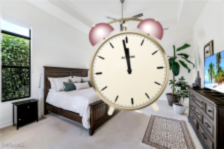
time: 11:59
